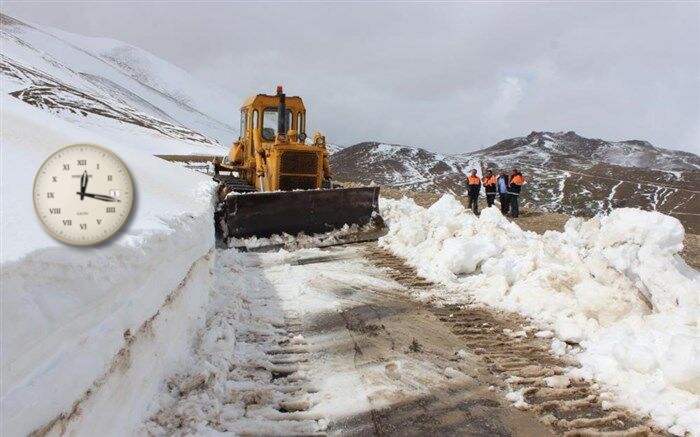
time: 12:17
